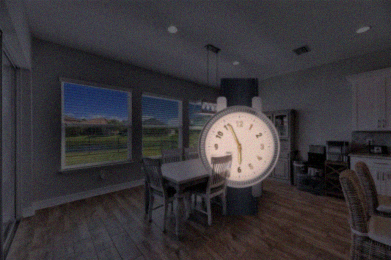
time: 5:56
